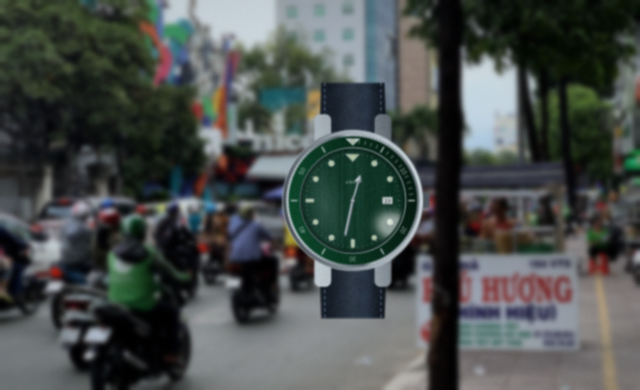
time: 12:32
